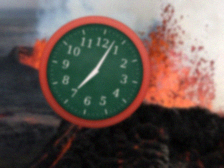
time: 7:03
